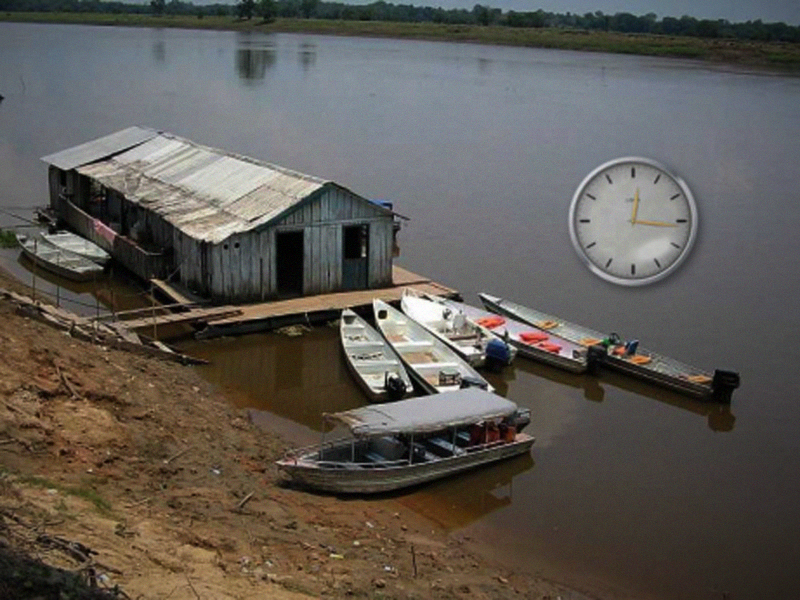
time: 12:16
